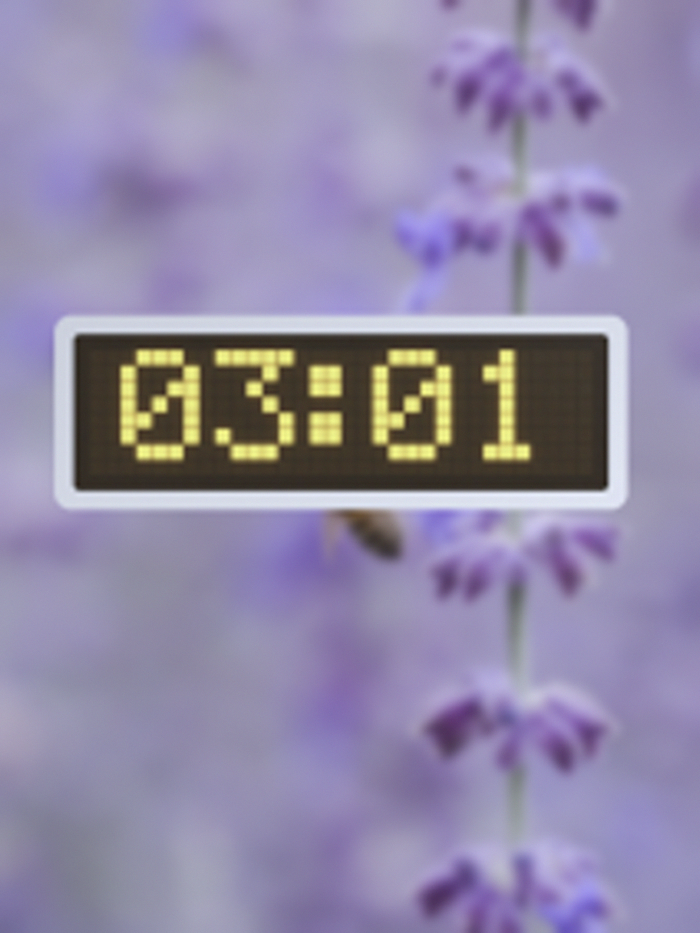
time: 3:01
